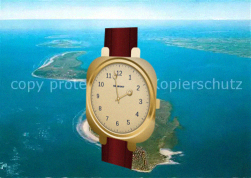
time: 1:58
